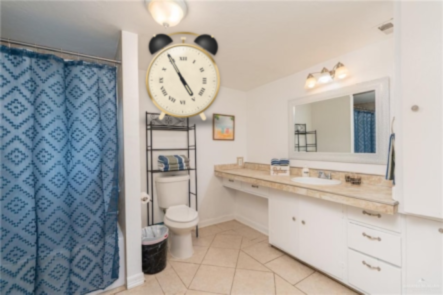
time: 4:55
